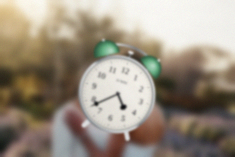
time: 4:38
